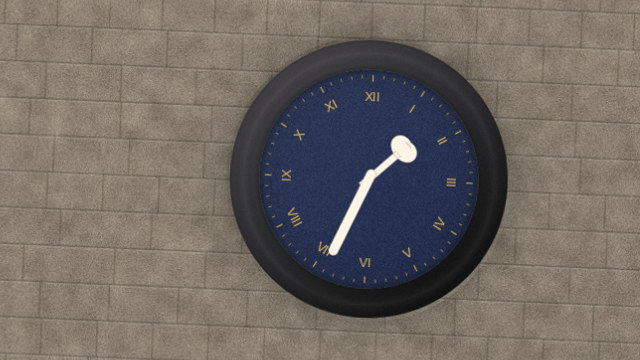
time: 1:34
